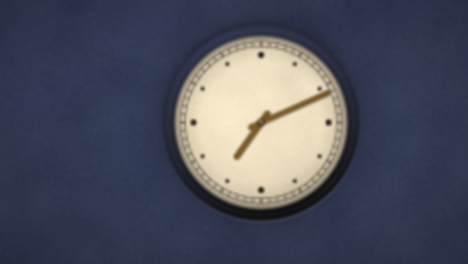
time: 7:11
